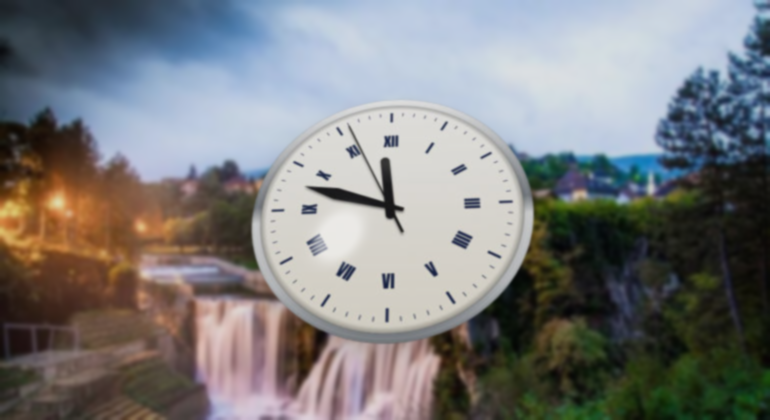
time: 11:47:56
